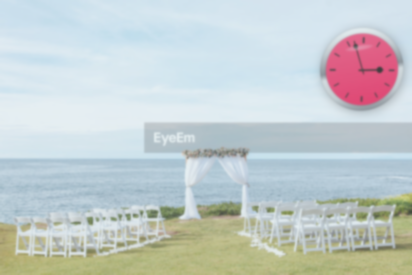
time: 2:57
